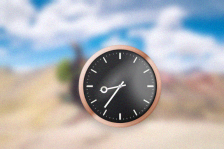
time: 8:36
